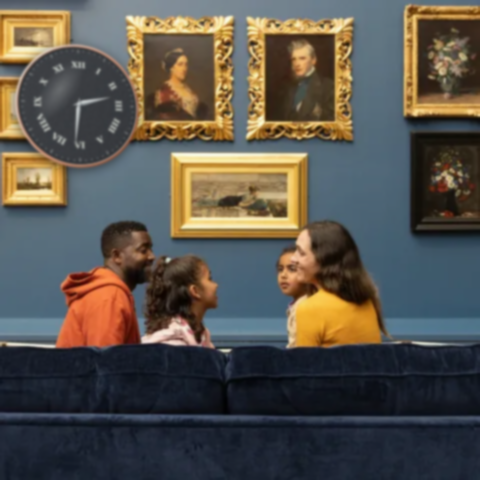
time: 2:31
